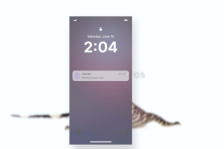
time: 2:04
